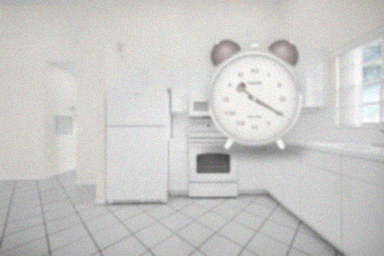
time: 10:20
